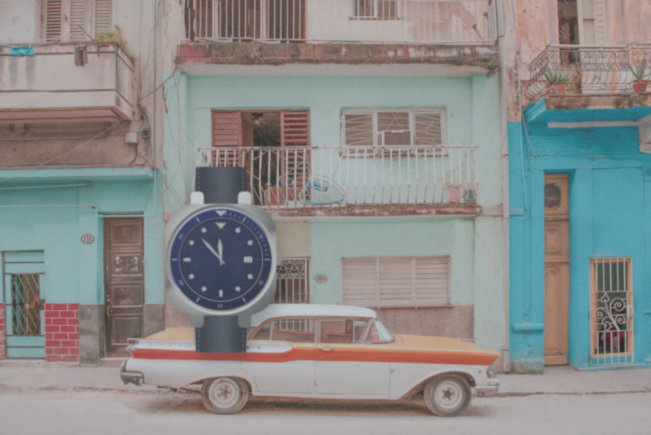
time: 11:53
